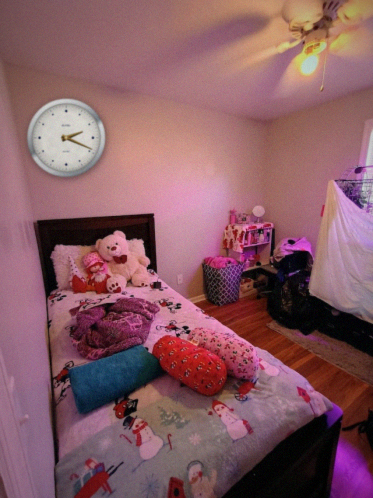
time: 2:19
